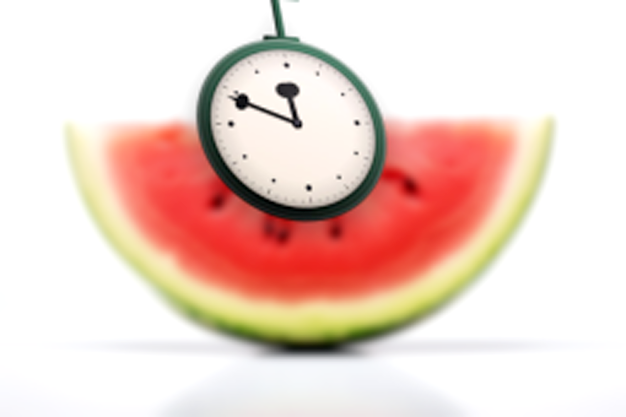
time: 11:49
